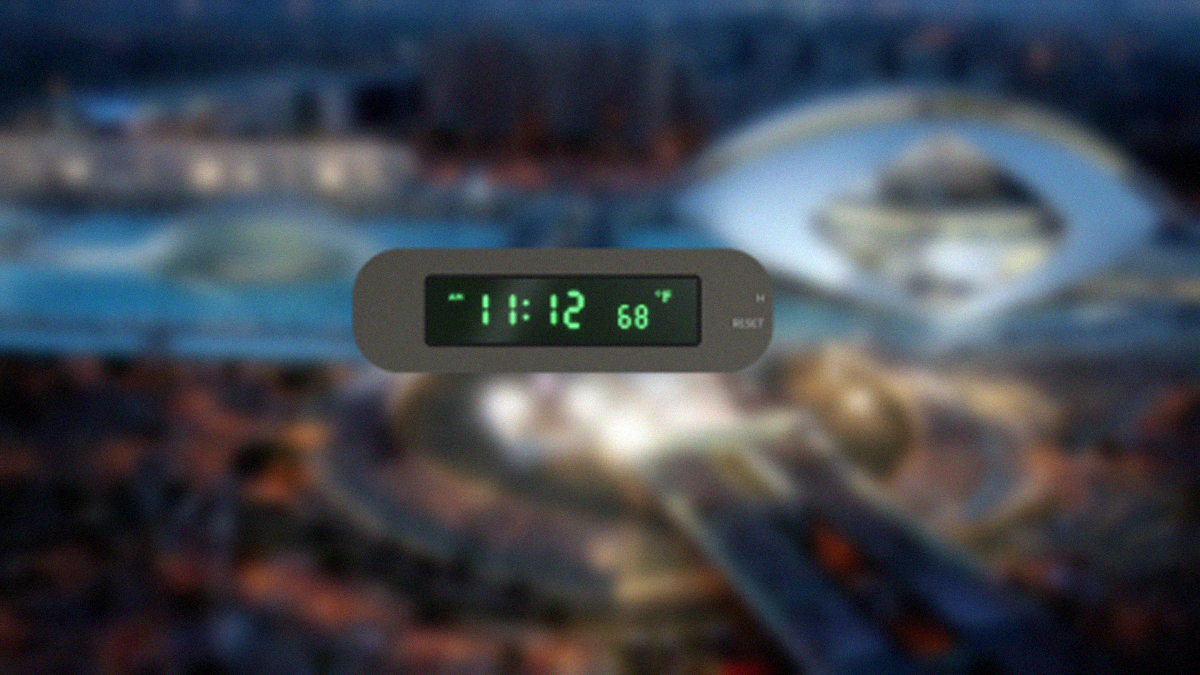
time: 11:12
